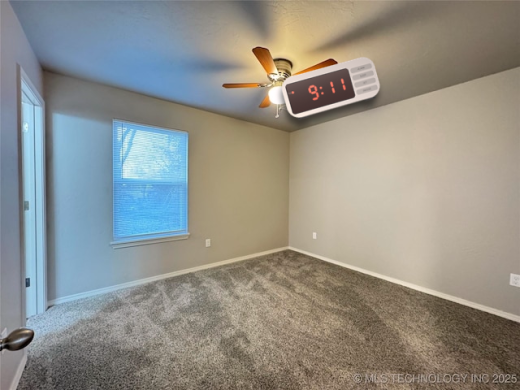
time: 9:11
